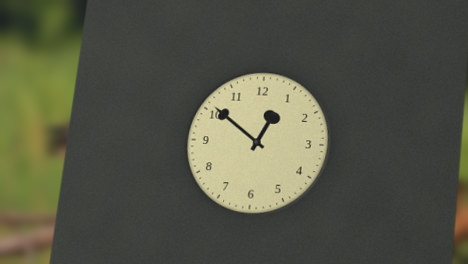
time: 12:51
